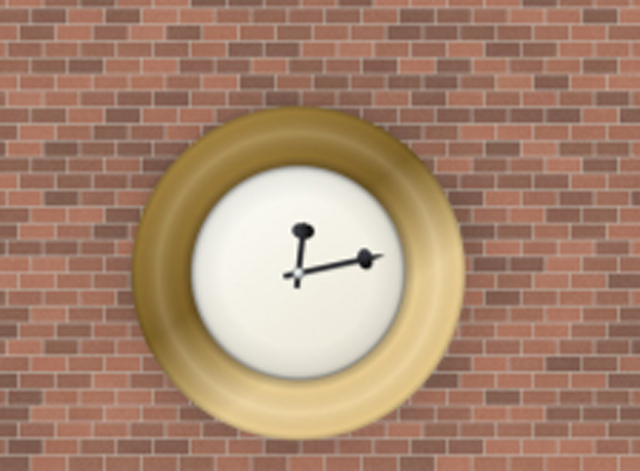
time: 12:13
